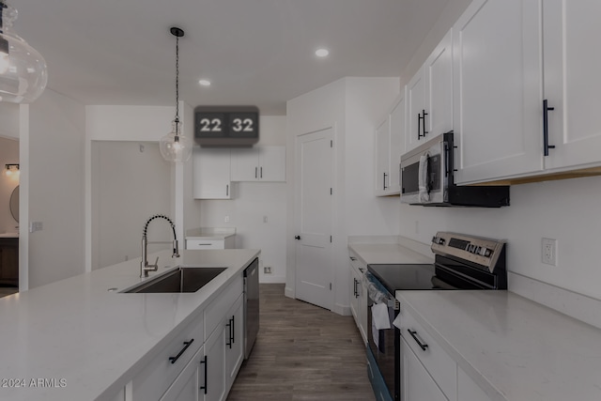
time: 22:32
